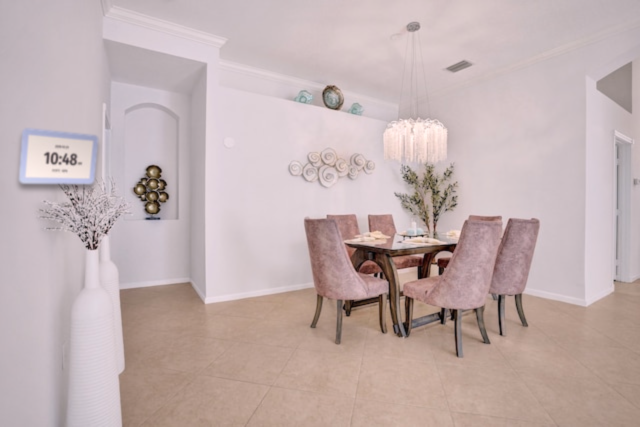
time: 10:48
